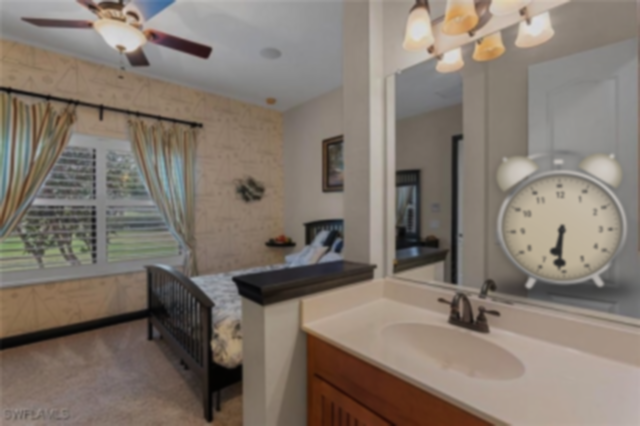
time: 6:31
